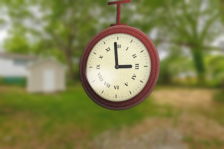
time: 2:59
